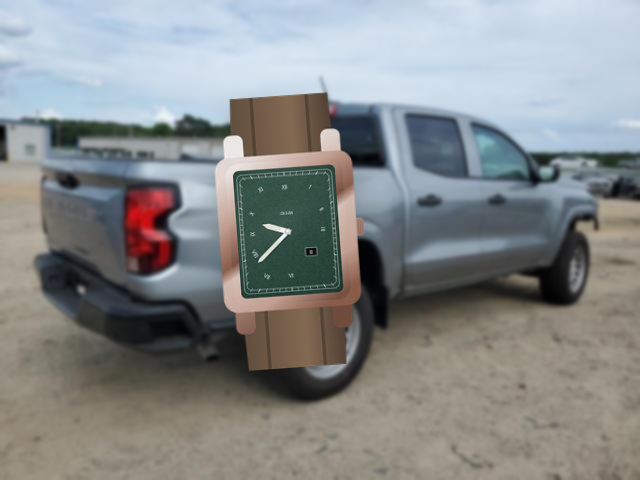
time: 9:38
